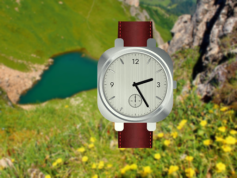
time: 2:25
